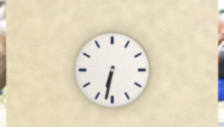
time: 6:32
